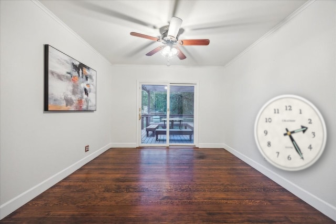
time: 2:25
